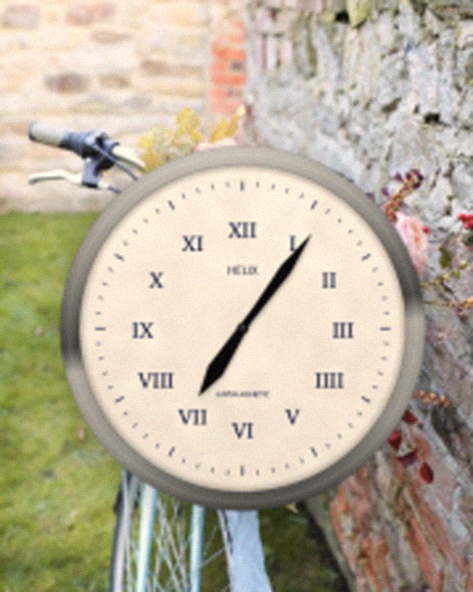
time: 7:06
